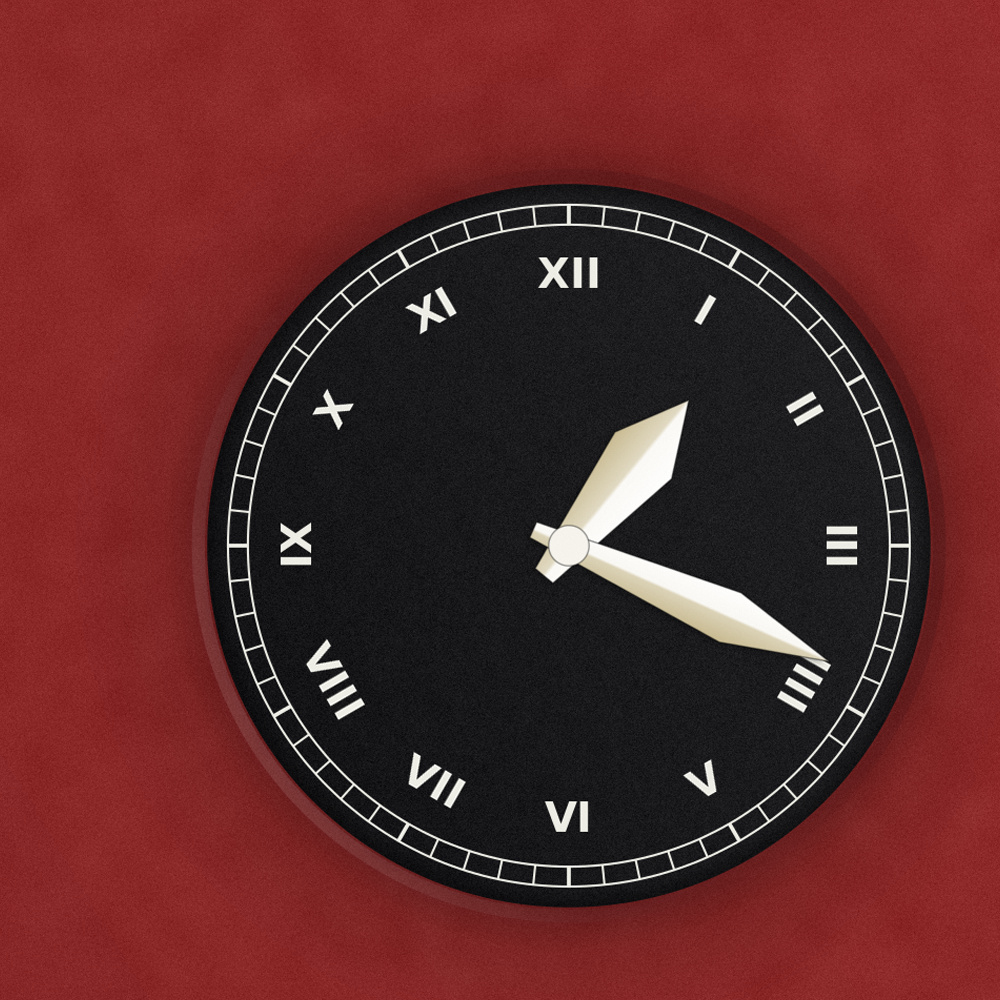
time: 1:19
